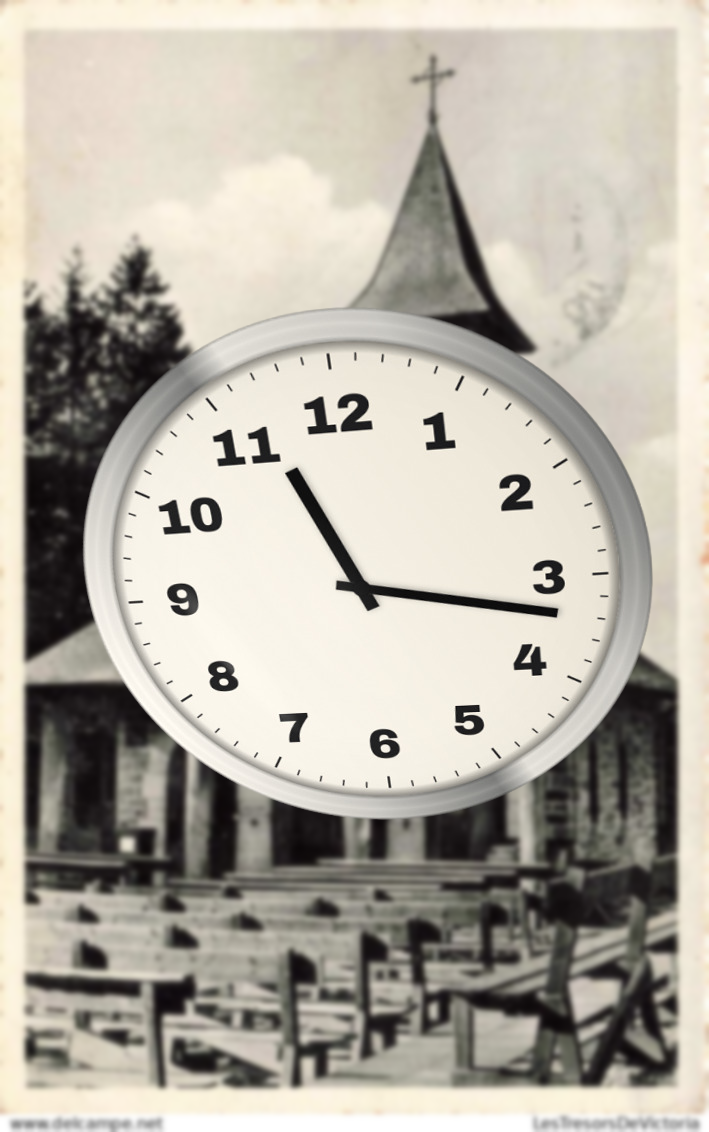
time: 11:17
